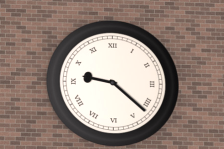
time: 9:22
